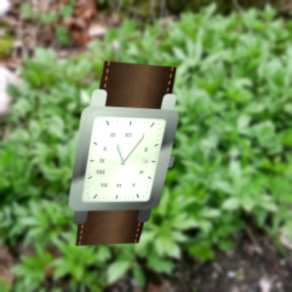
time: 11:05
